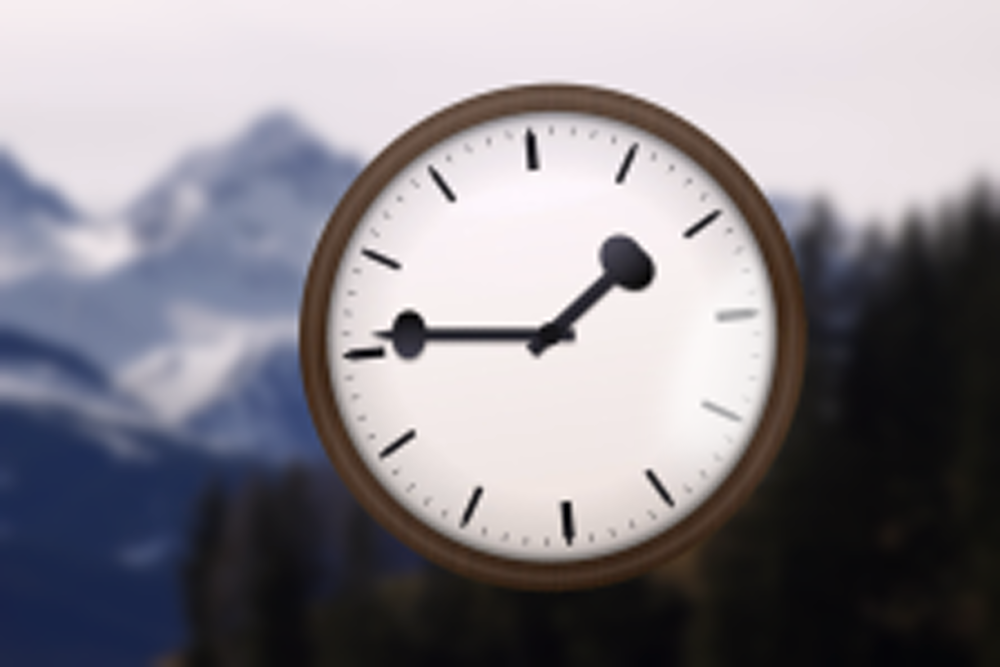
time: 1:46
